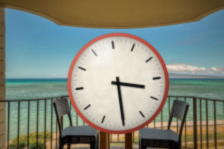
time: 3:30
